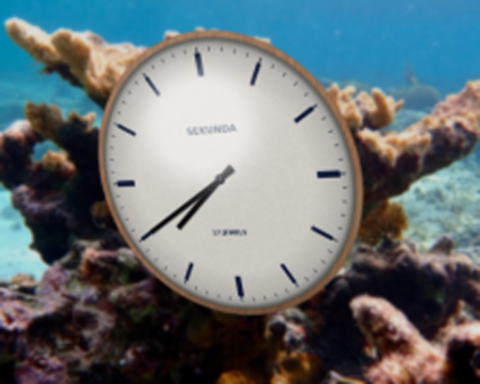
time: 7:40
